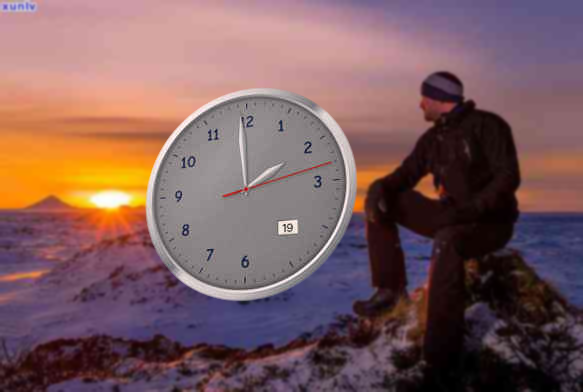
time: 1:59:13
